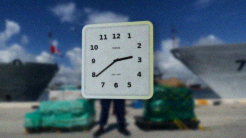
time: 2:39
